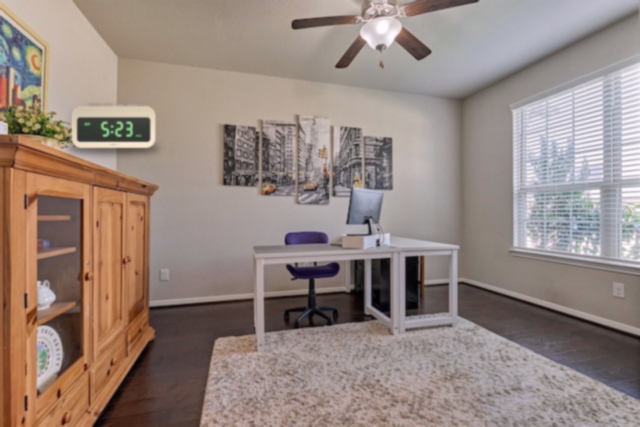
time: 5:23
